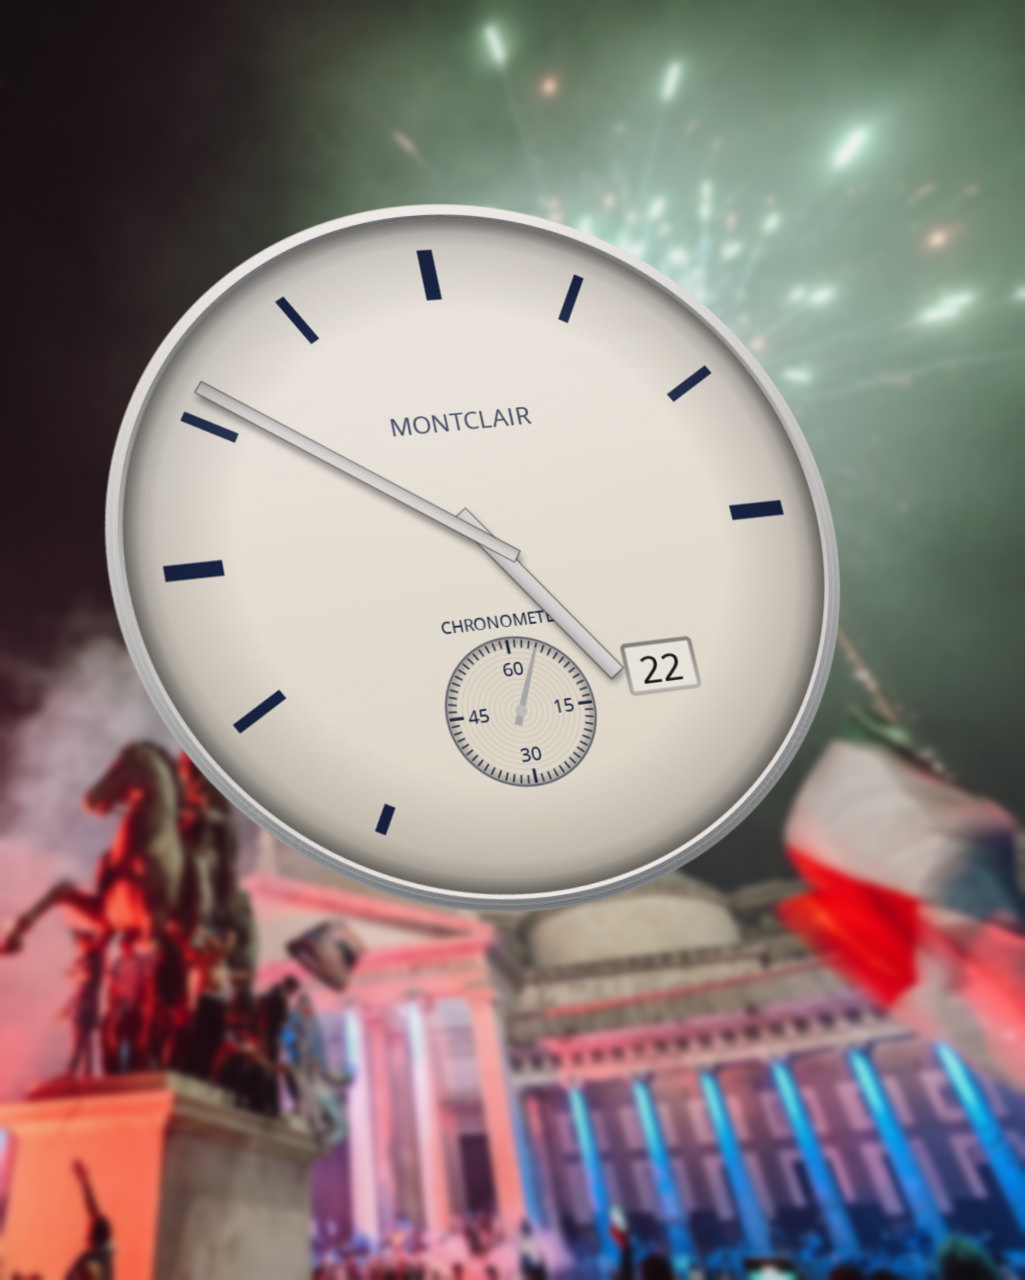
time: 4:51:04
